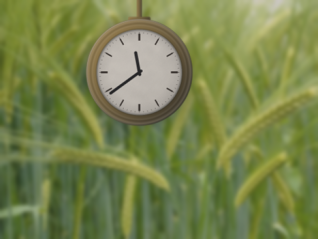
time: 11:39
